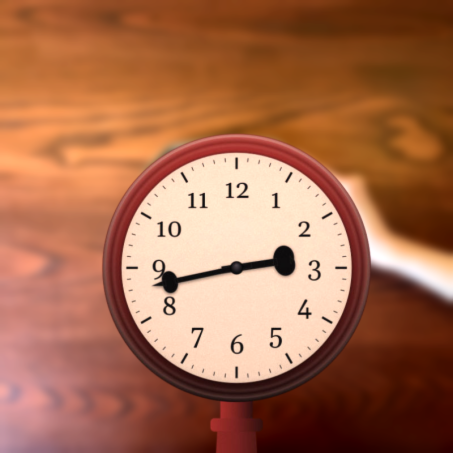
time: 2:43
